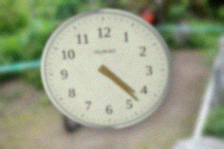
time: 4:23
